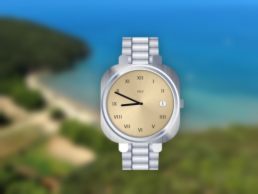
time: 8:49
